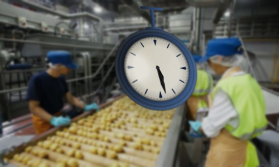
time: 5:28
